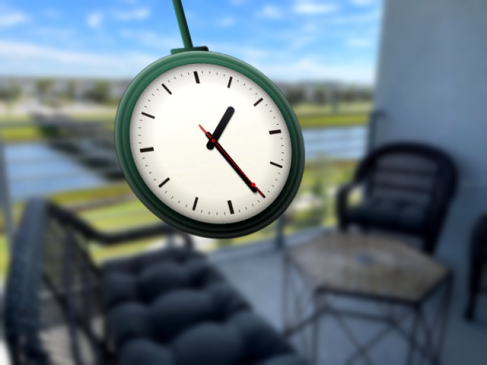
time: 1:25:25
